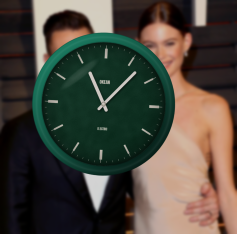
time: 11:07
